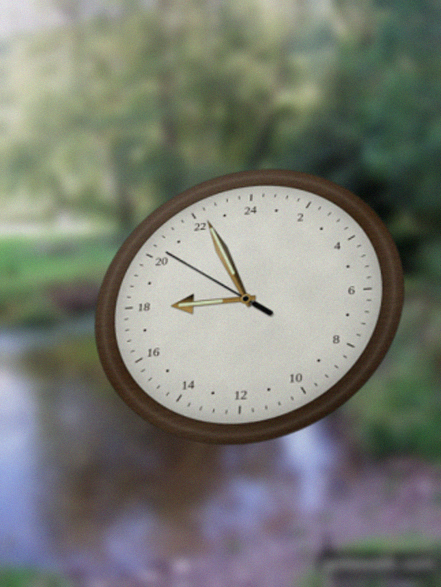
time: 17:55:51
